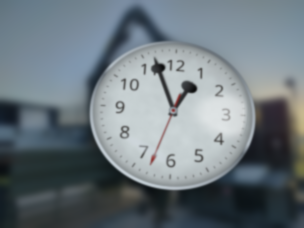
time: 12:56:33
